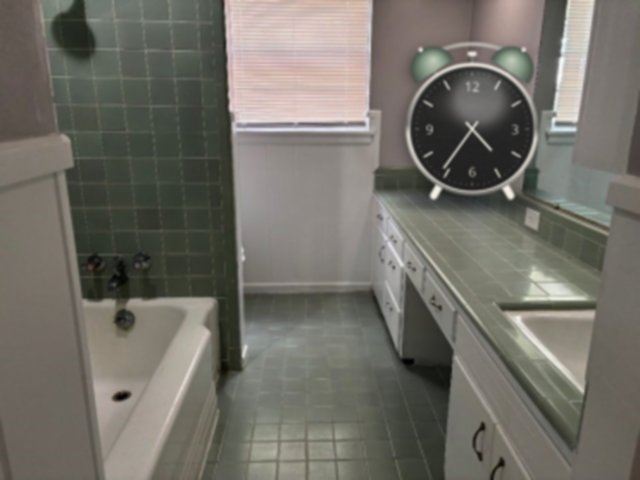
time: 4:36
